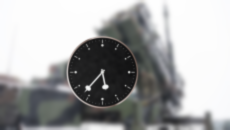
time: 5:37
